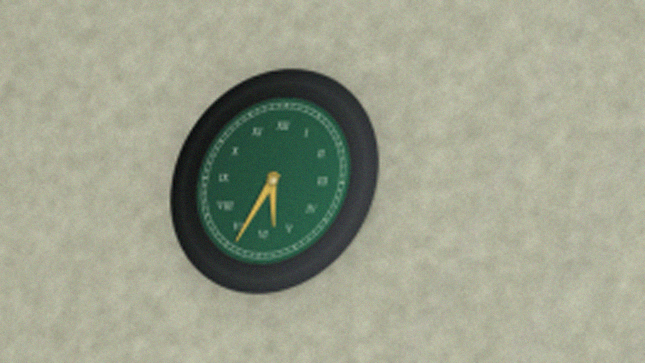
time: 5:34
